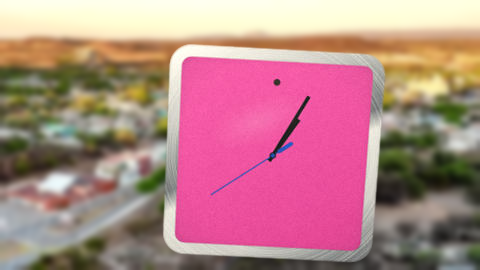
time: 1:04:39
